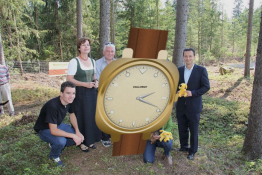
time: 2:19
